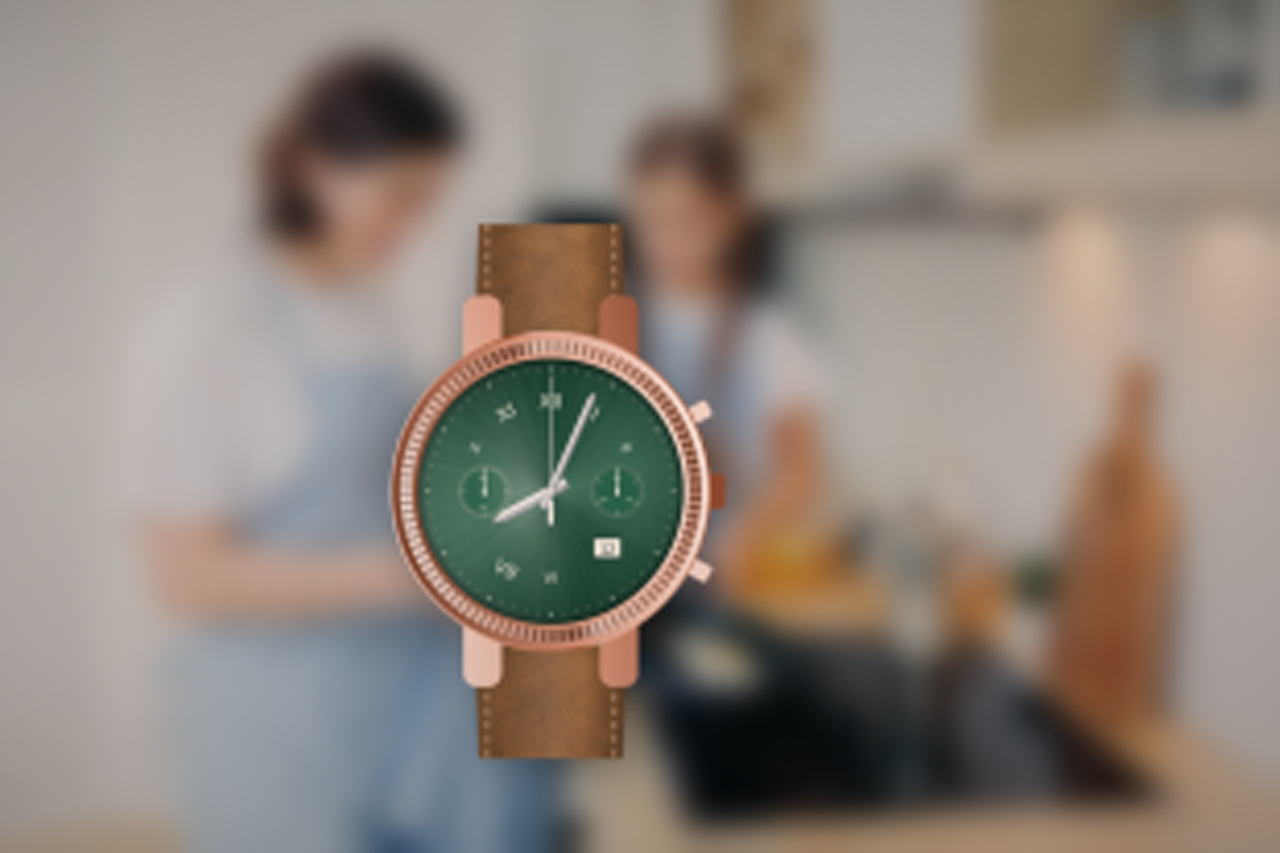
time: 8:04
